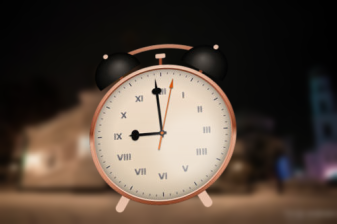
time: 8:59:02
